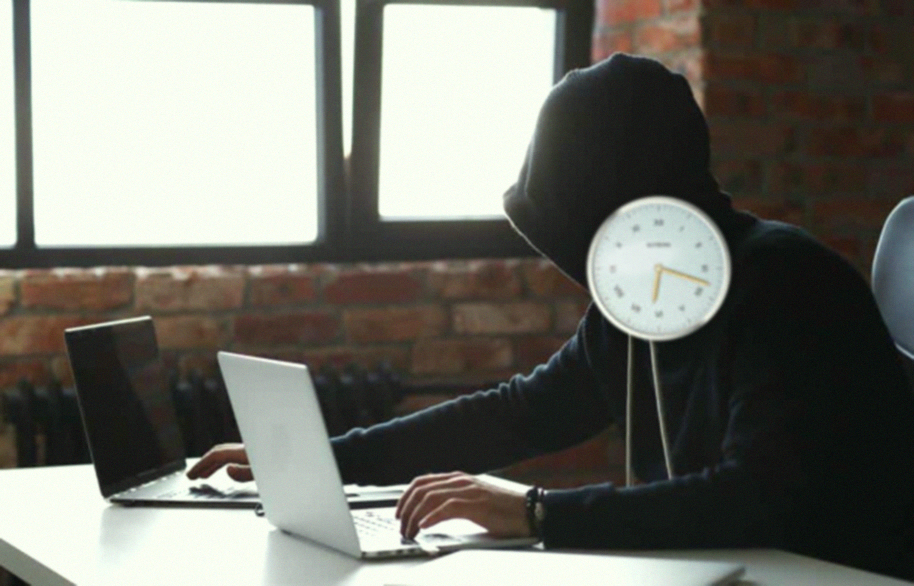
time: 6:18
